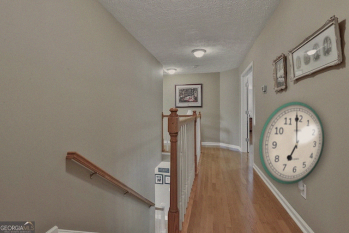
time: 6:59
